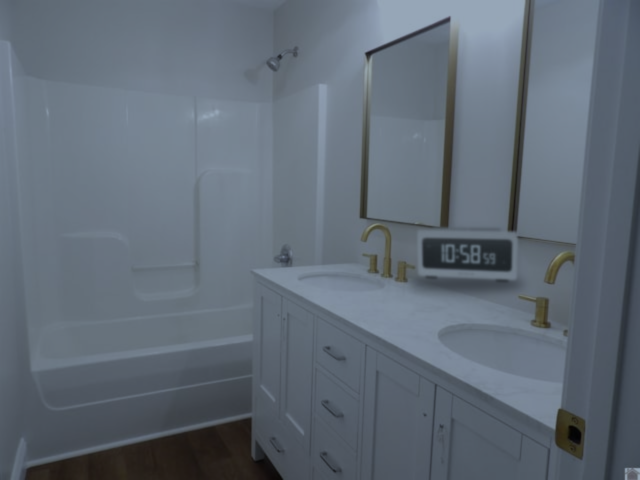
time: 10:58
